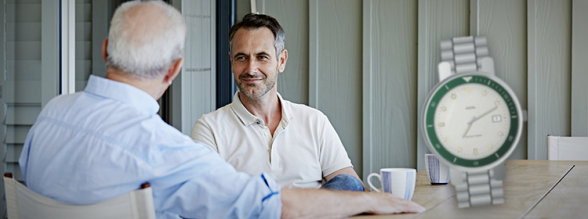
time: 7:11
